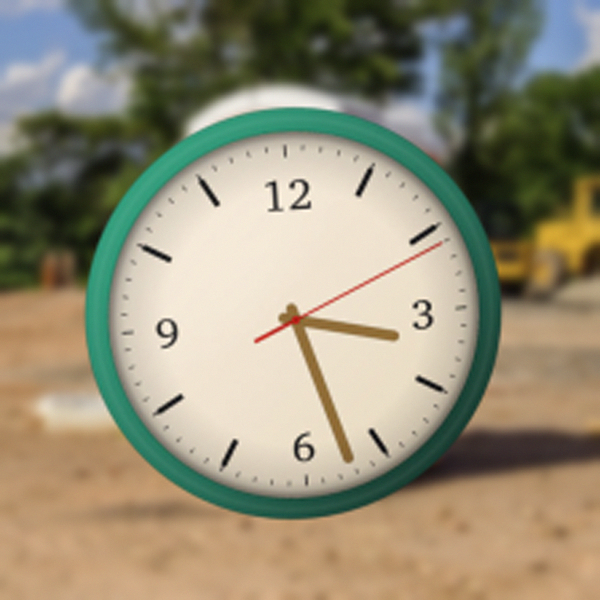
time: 3:27:11
